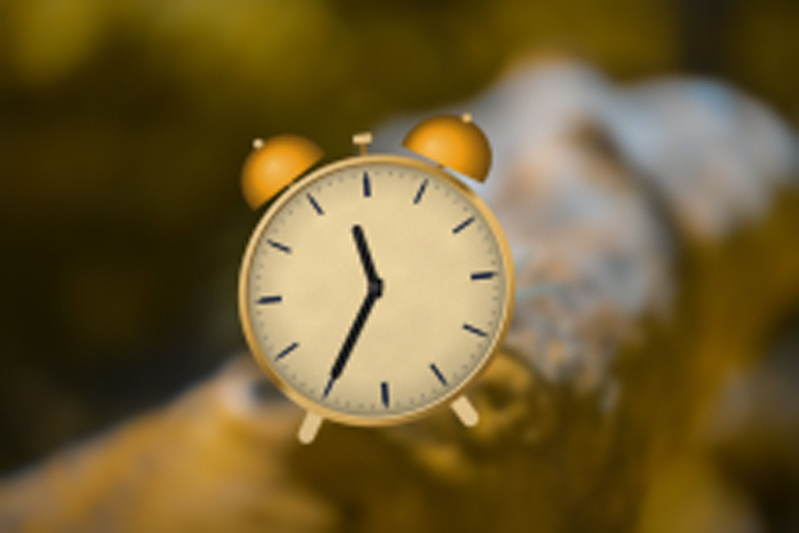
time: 11:35
